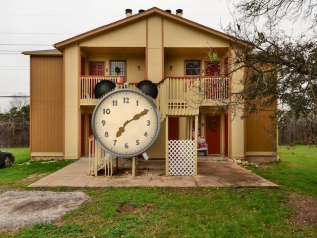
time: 7:10
